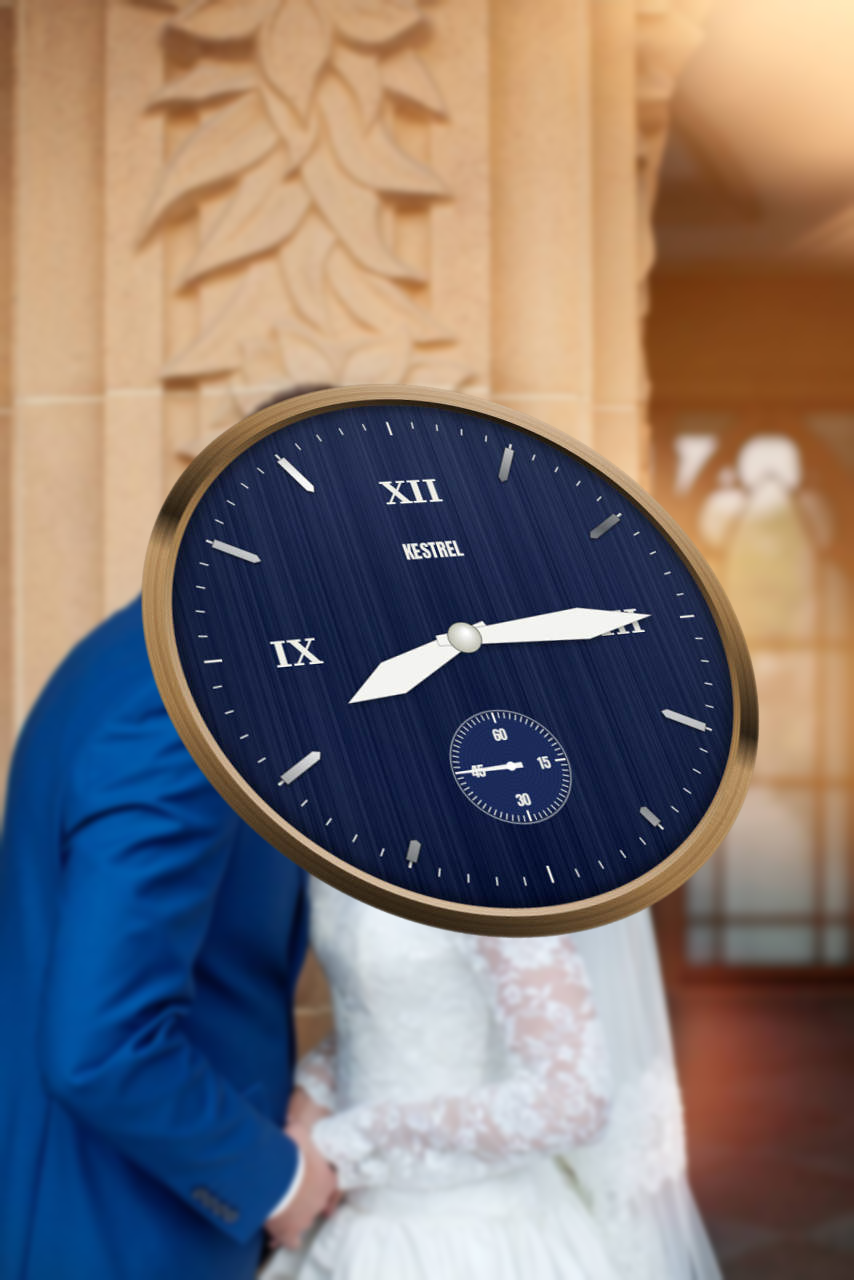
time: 8:14:45
